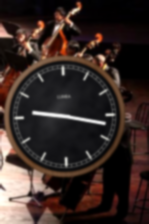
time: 9:17
